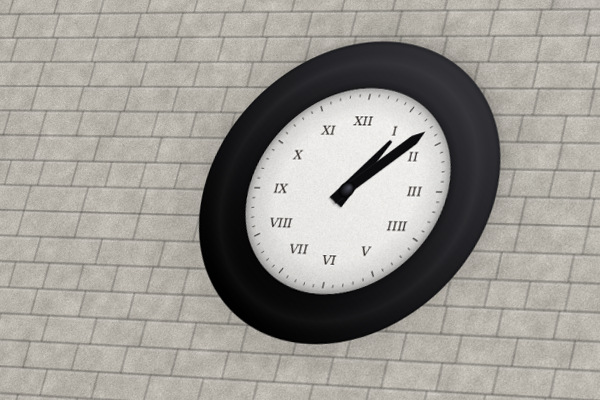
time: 1:08
